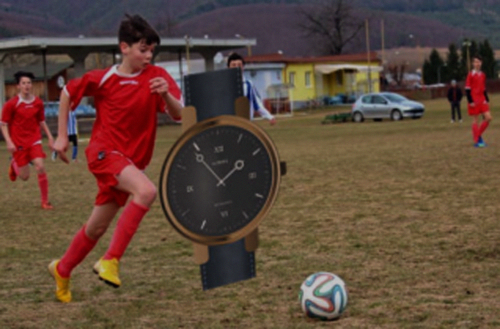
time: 1:54
